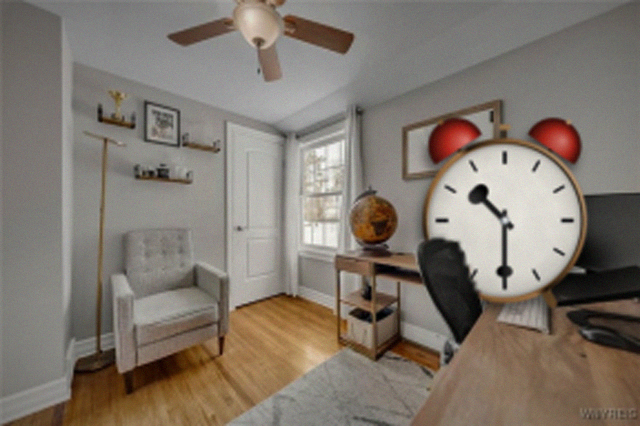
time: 10:30
